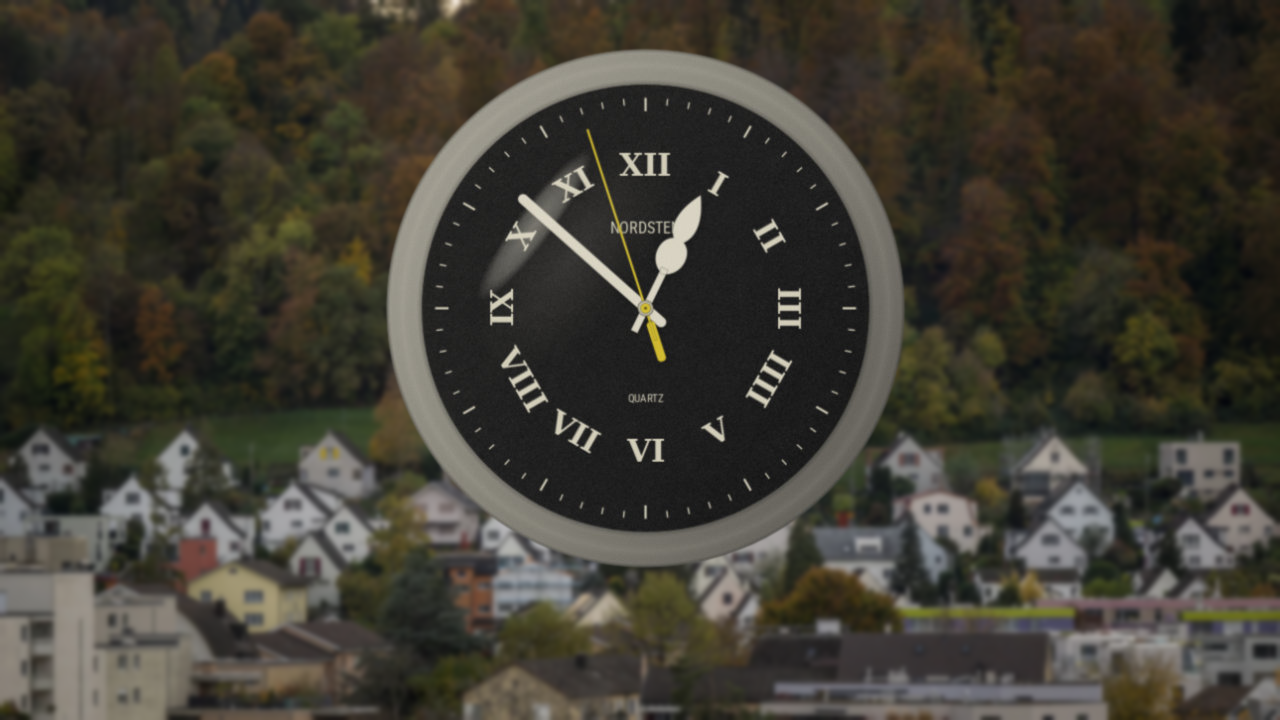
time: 12:51:57
